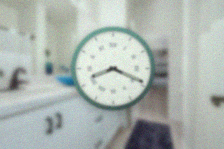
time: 8:19
